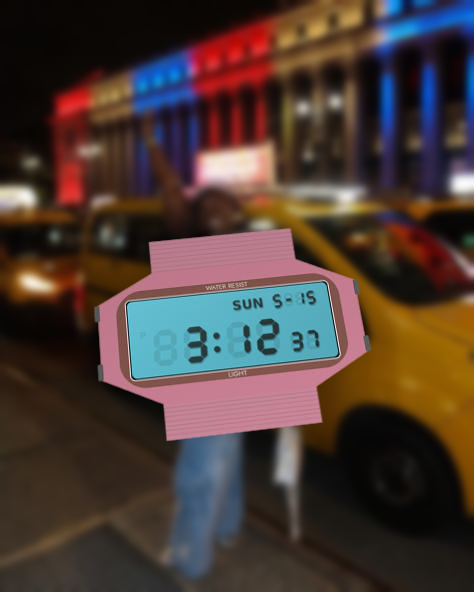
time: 3:12:37
